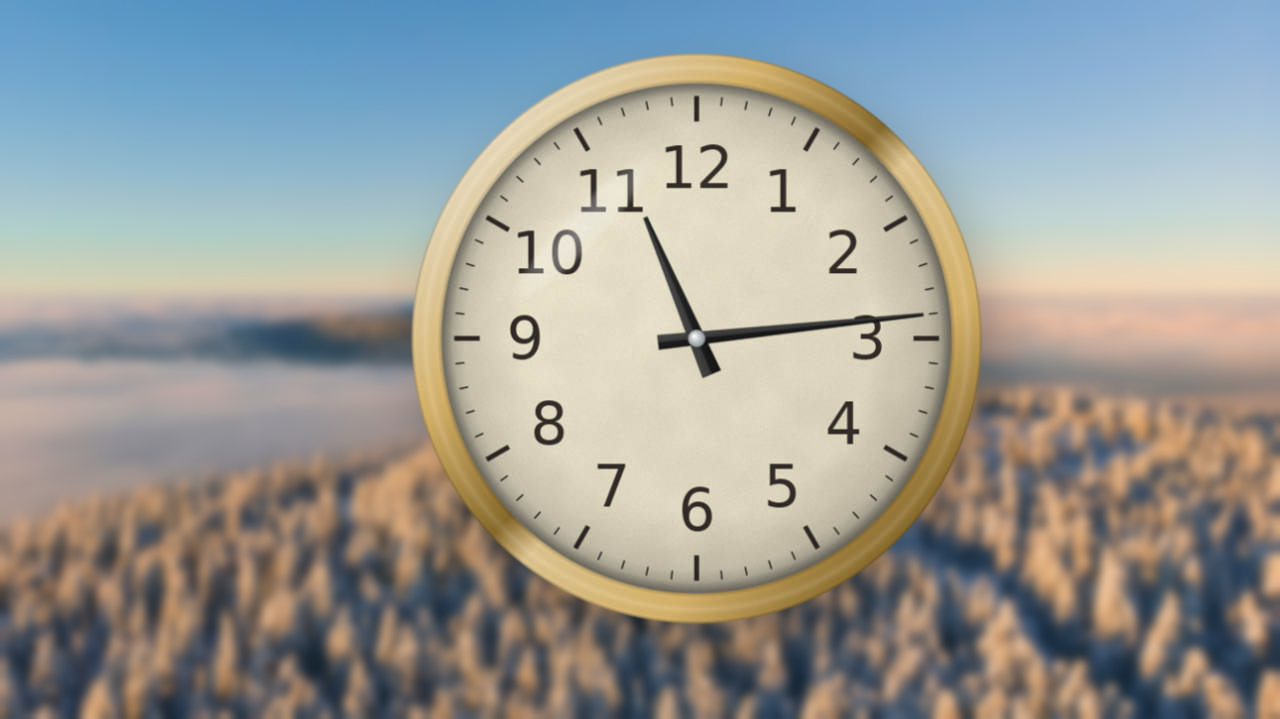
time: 11:14
